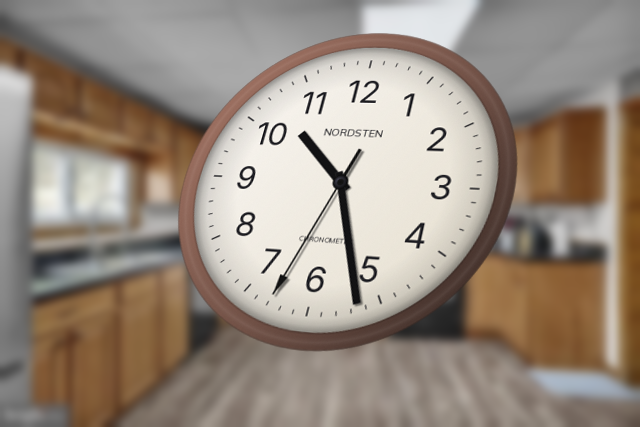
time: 10:26:33
